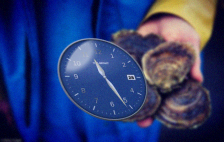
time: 11:26
